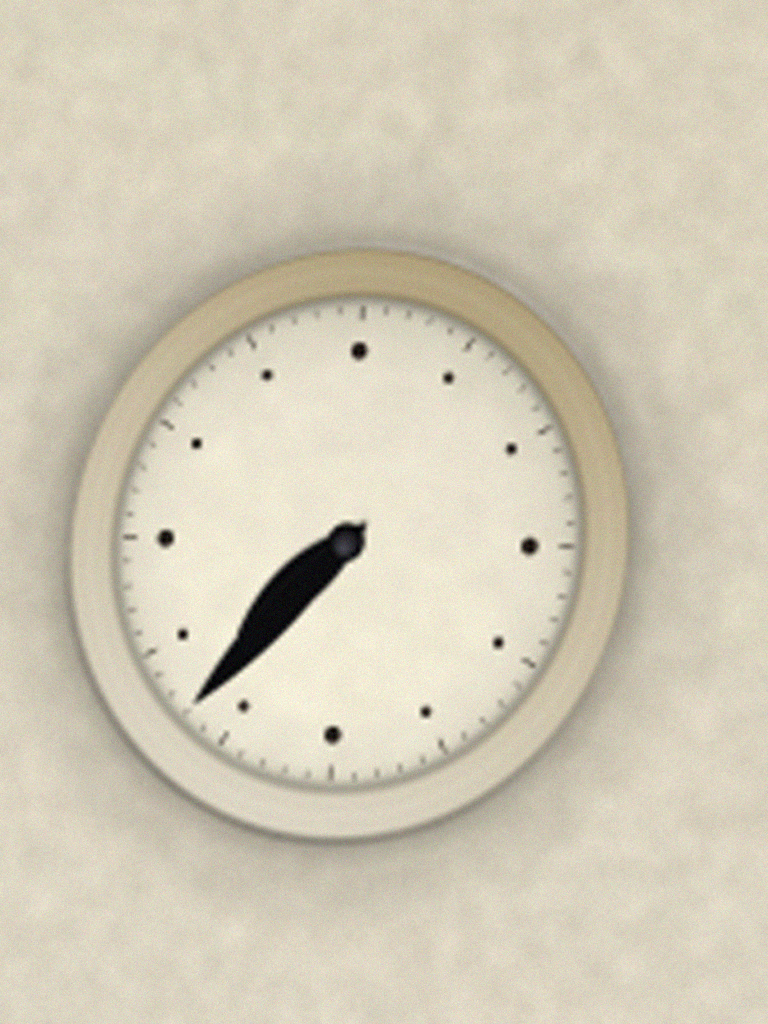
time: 7:37
